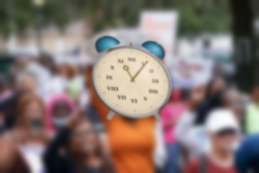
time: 11:06
